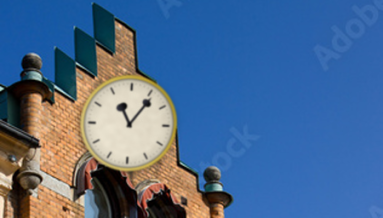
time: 11:06
